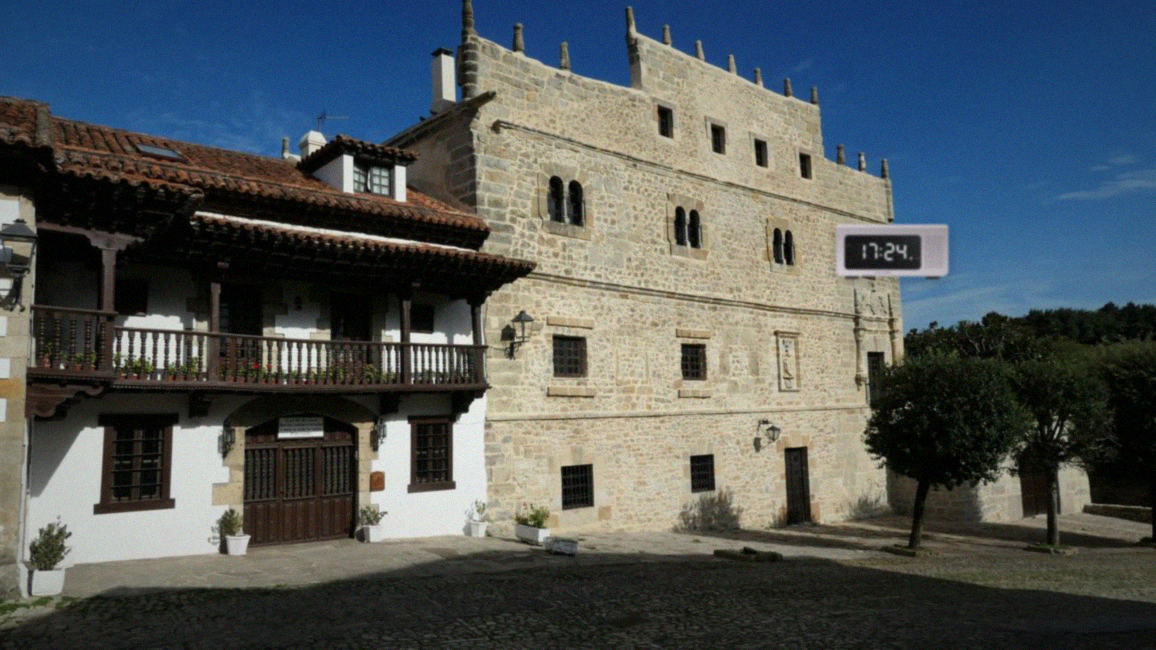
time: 17:24
